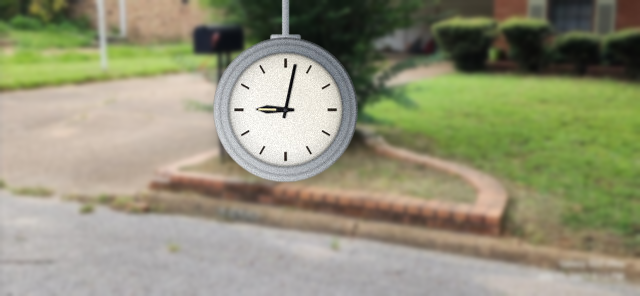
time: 9:02
